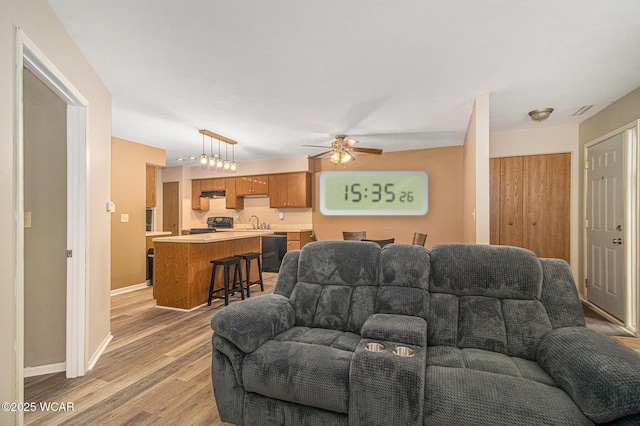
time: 15:35:26
